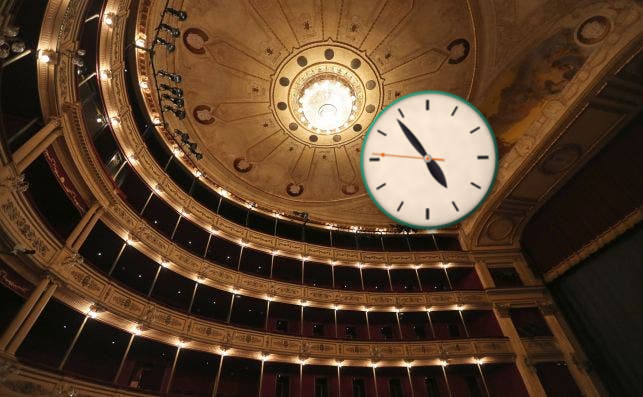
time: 4:53:46
